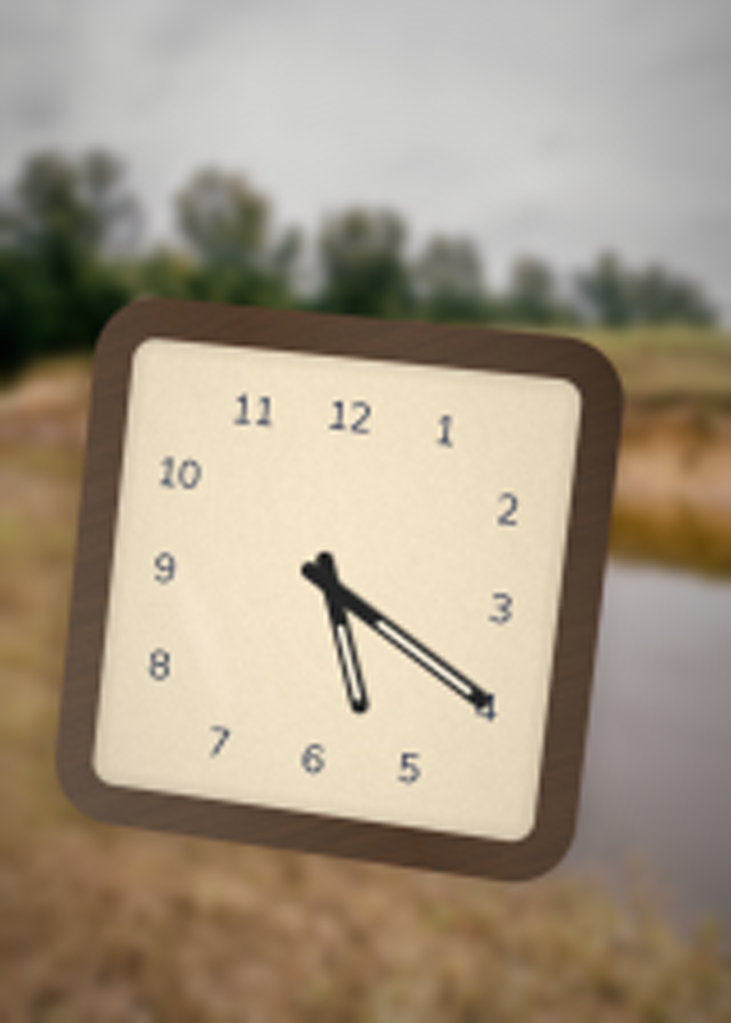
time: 5:20
